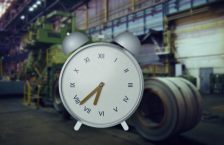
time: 6:38
